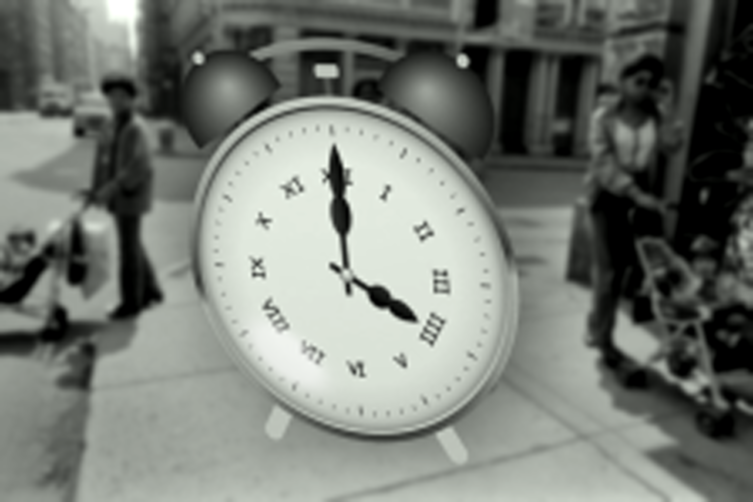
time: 4:00
